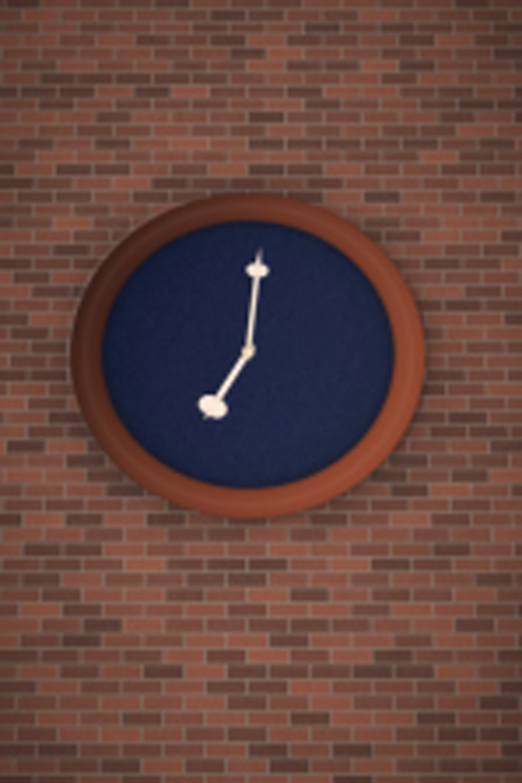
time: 7:01
